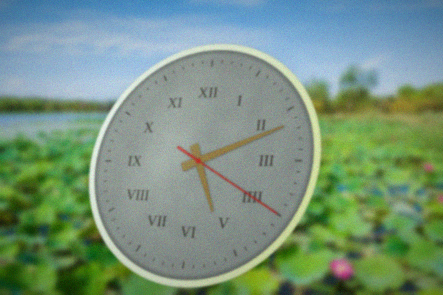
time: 5:11:20
